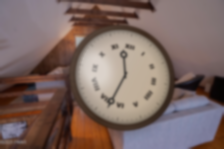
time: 11:33
